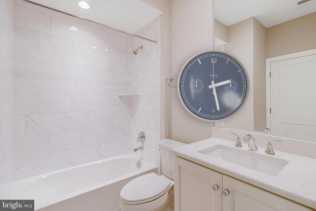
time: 2:28
